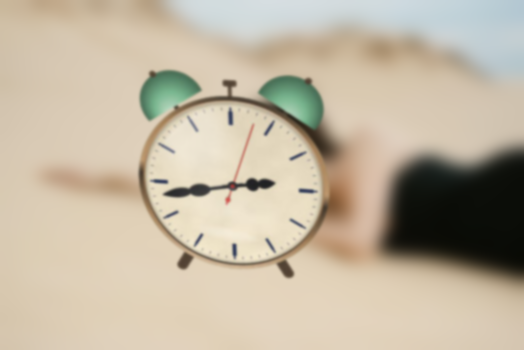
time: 2:43:03
